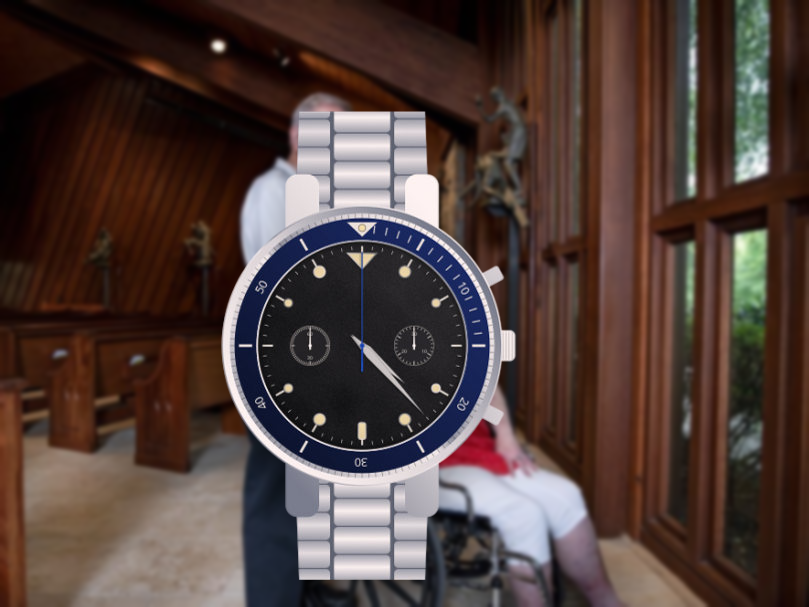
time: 4:23
